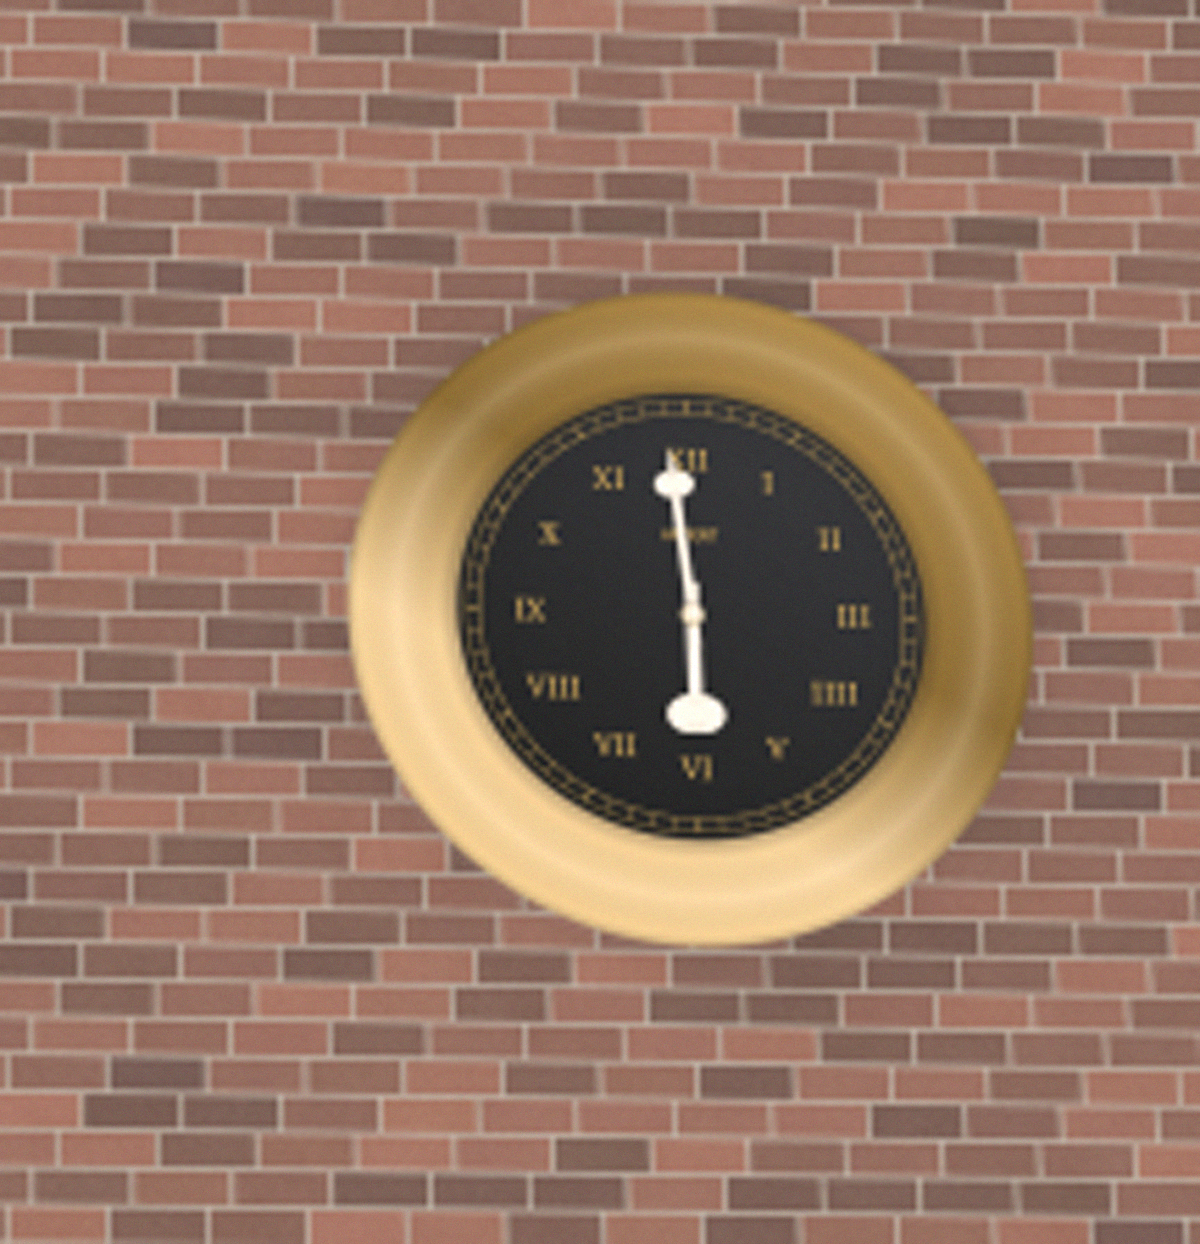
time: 5:59
